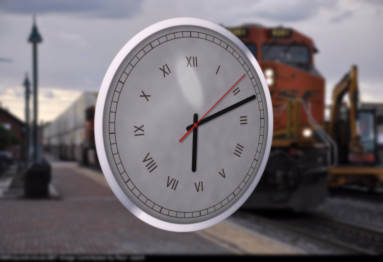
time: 6:12:09
